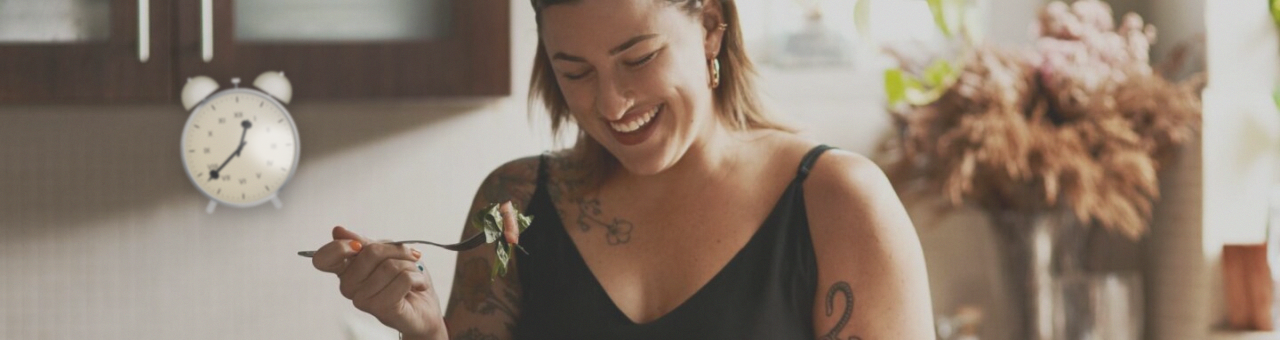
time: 12:38
